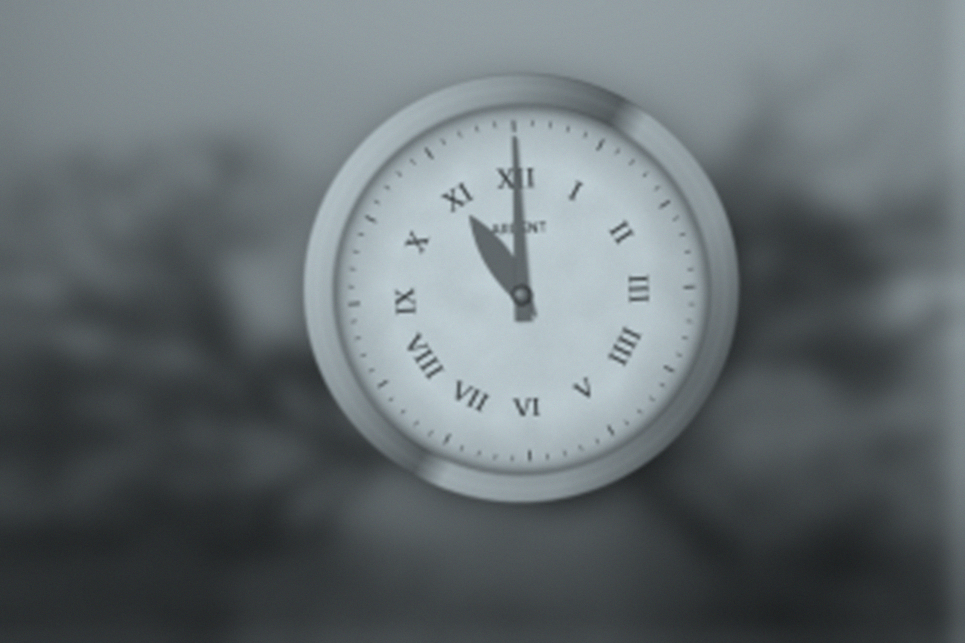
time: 11:00
